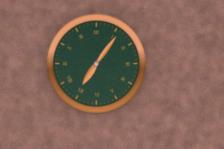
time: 7:06
